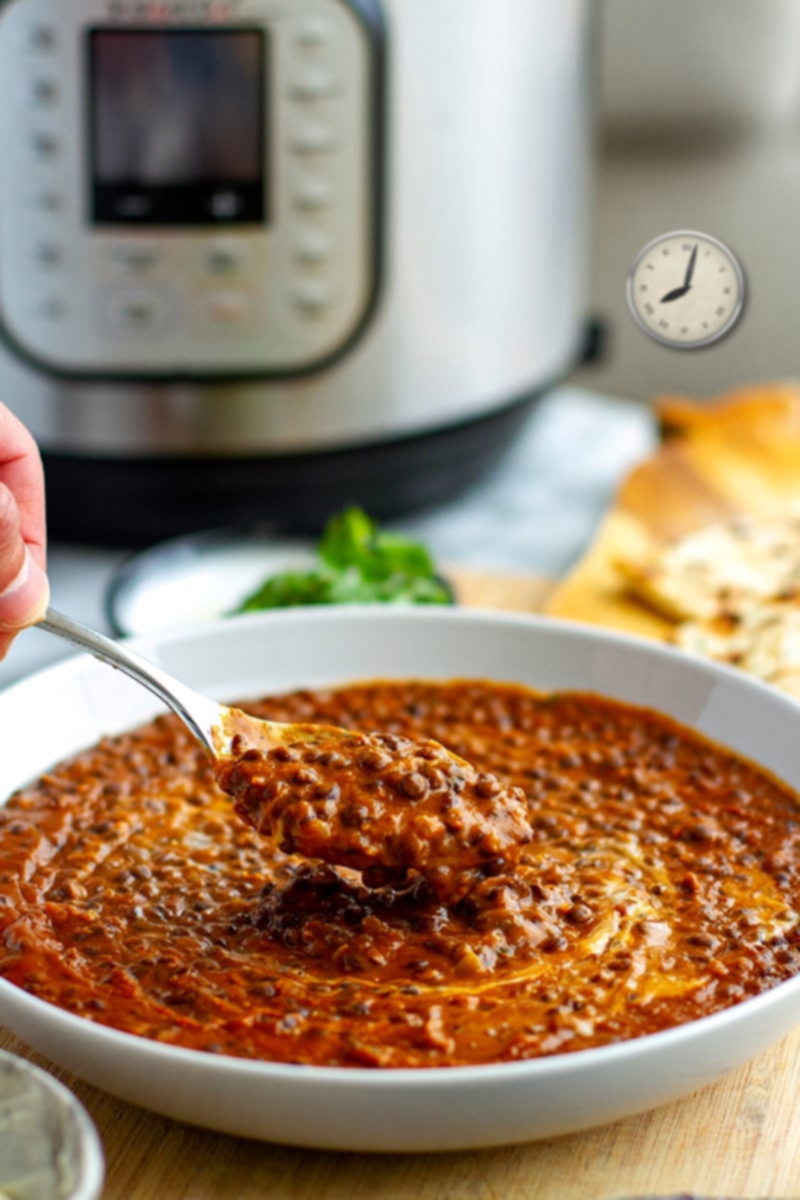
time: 8:02
